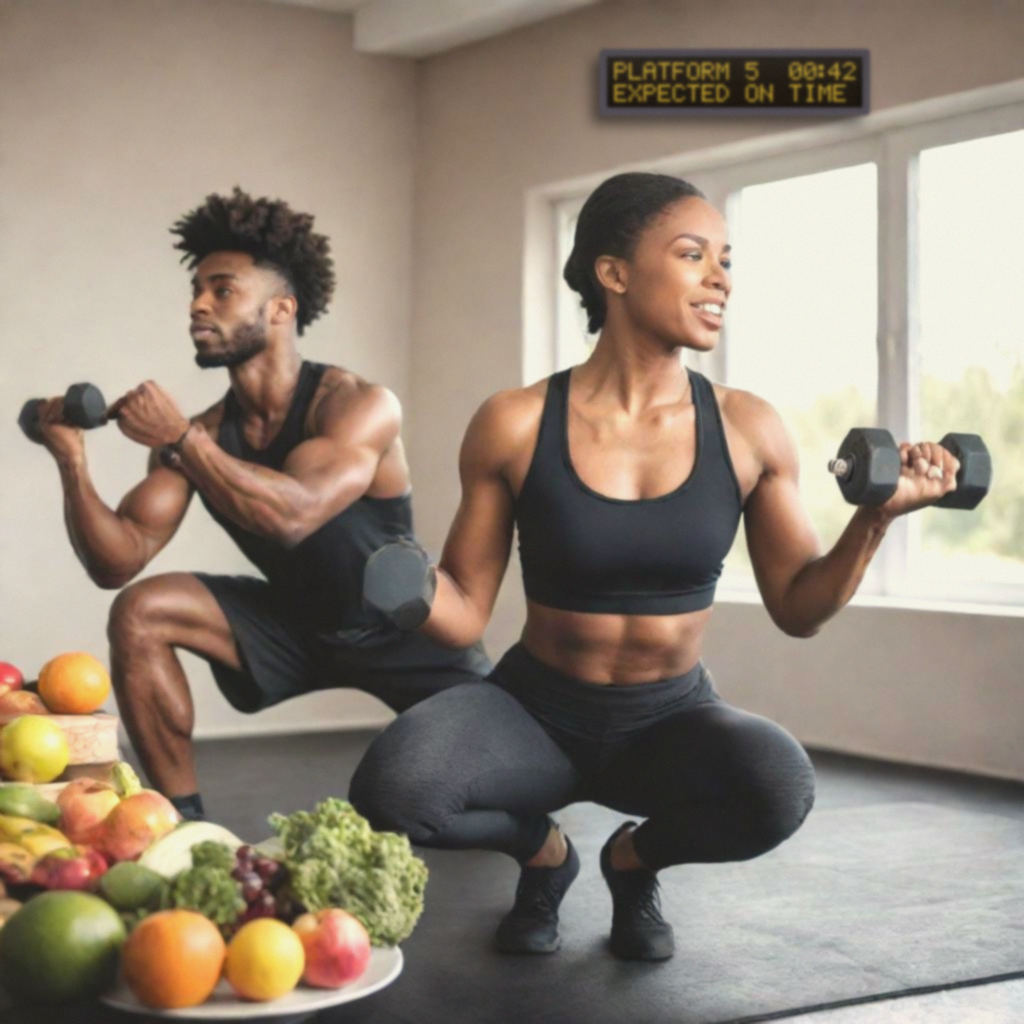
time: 0:42
